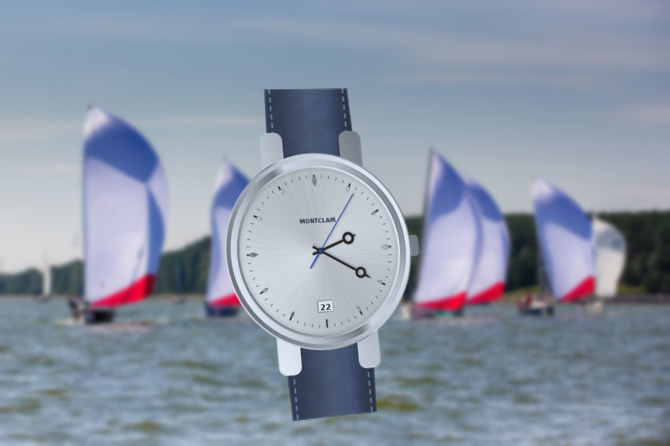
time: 2:20:06
